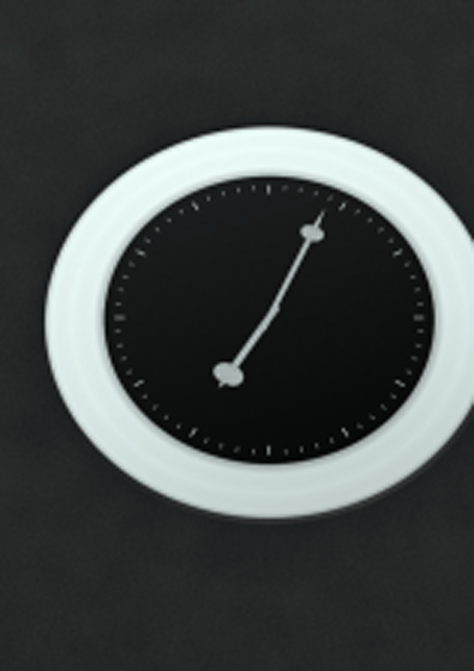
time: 7:04
